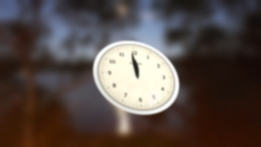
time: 11:59
